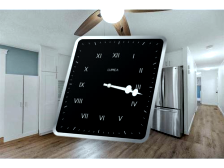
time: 3:17
